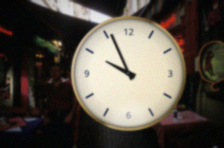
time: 9:56
